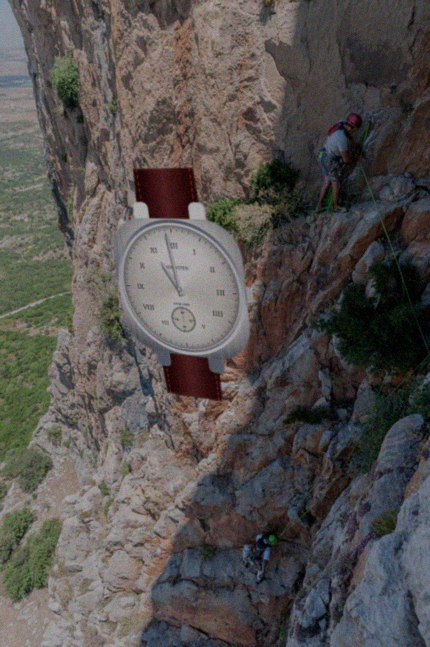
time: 10:59
